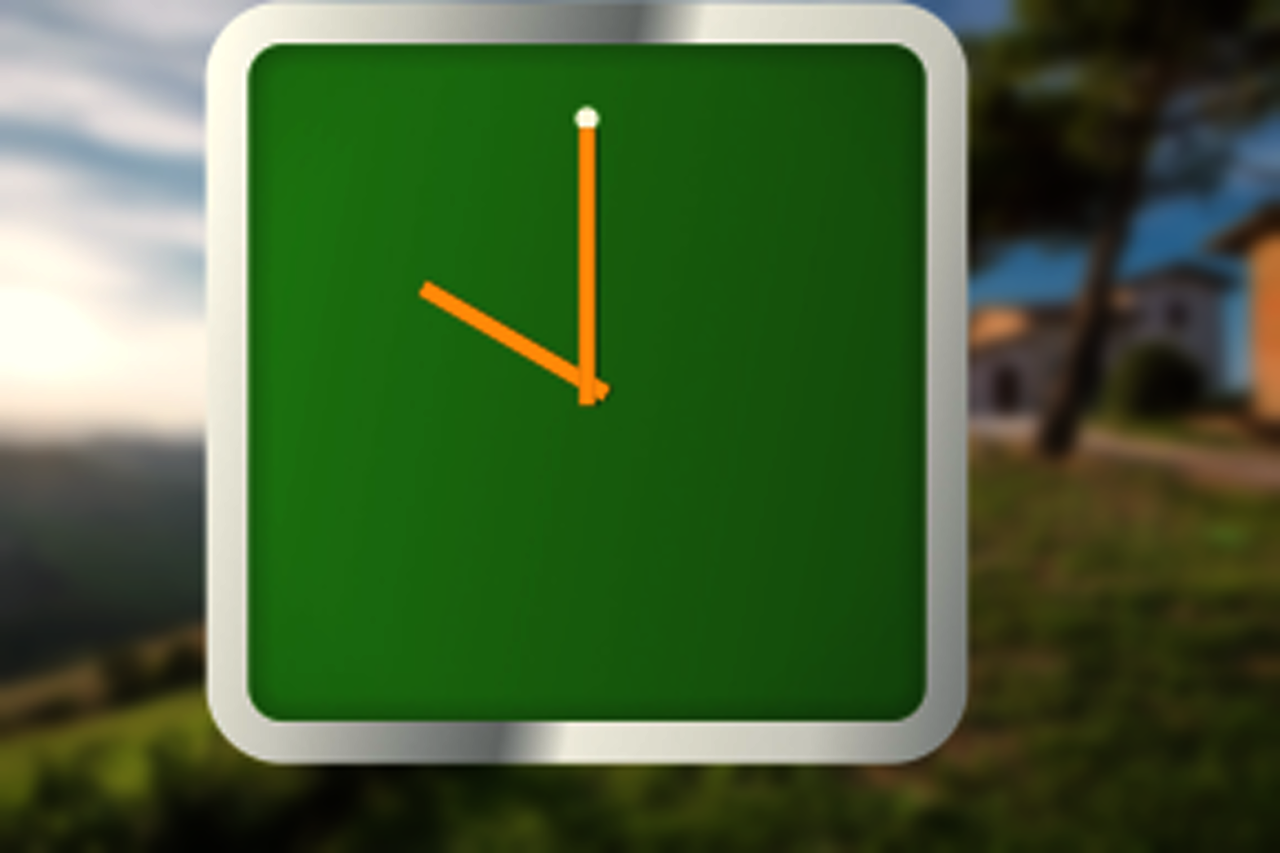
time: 10:00
